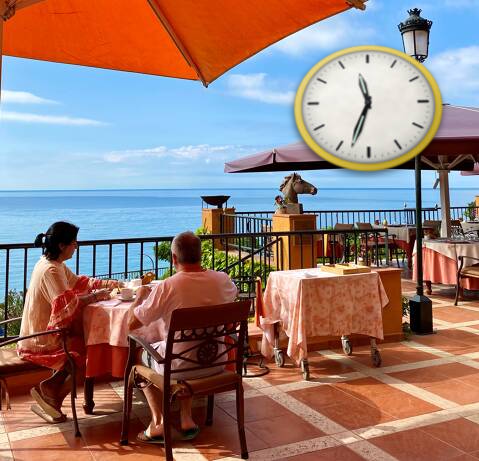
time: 11:33
